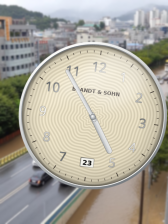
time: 4:54
